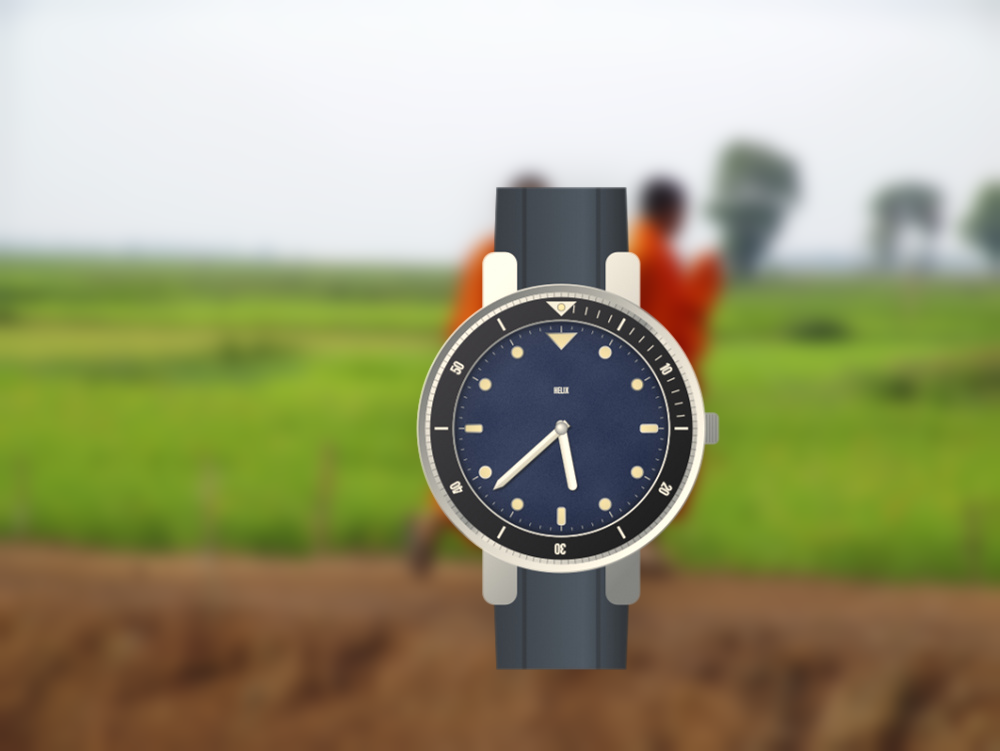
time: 5:38
